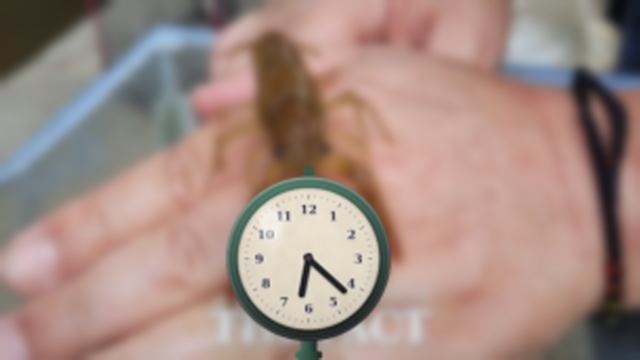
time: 6:22
